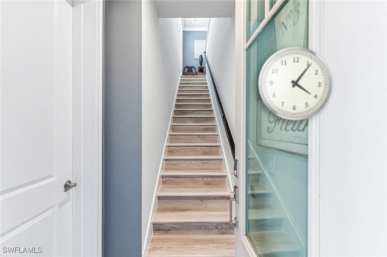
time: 4:06
